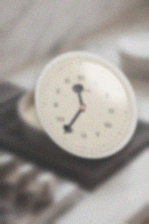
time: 11:36
